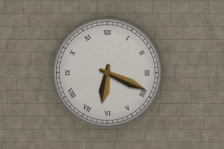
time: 6:19
